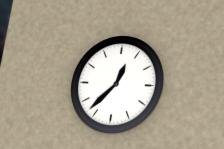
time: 12:37
